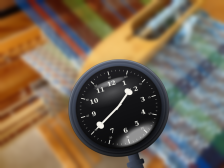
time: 1:40
